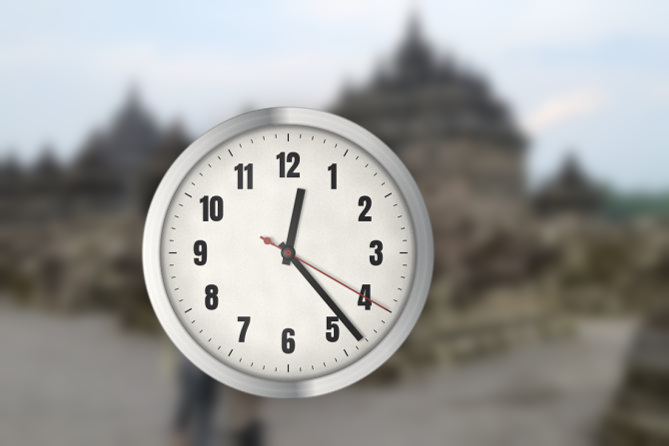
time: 12:23:20
